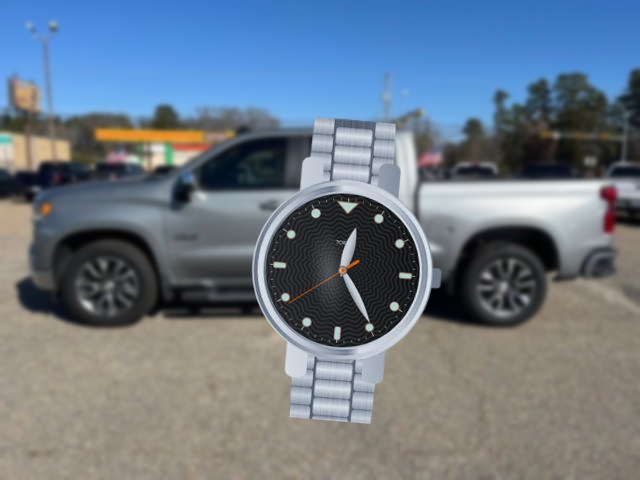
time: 12:24:39
